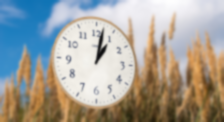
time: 1:02
